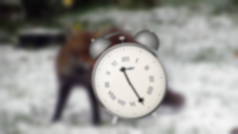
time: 11:26
